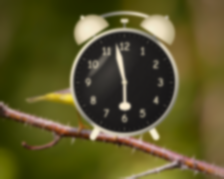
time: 5:58
